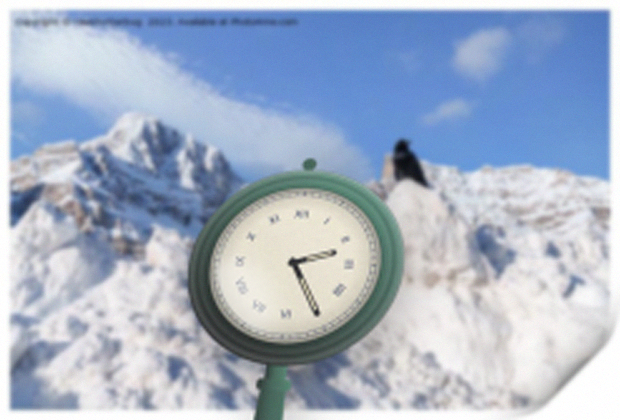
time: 2:25
